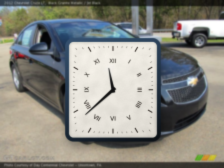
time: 11:38
